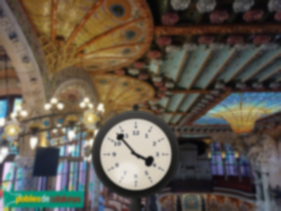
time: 3:53
